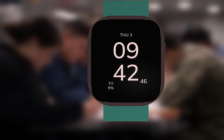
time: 9:42
